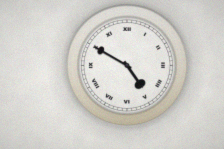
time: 4:50
